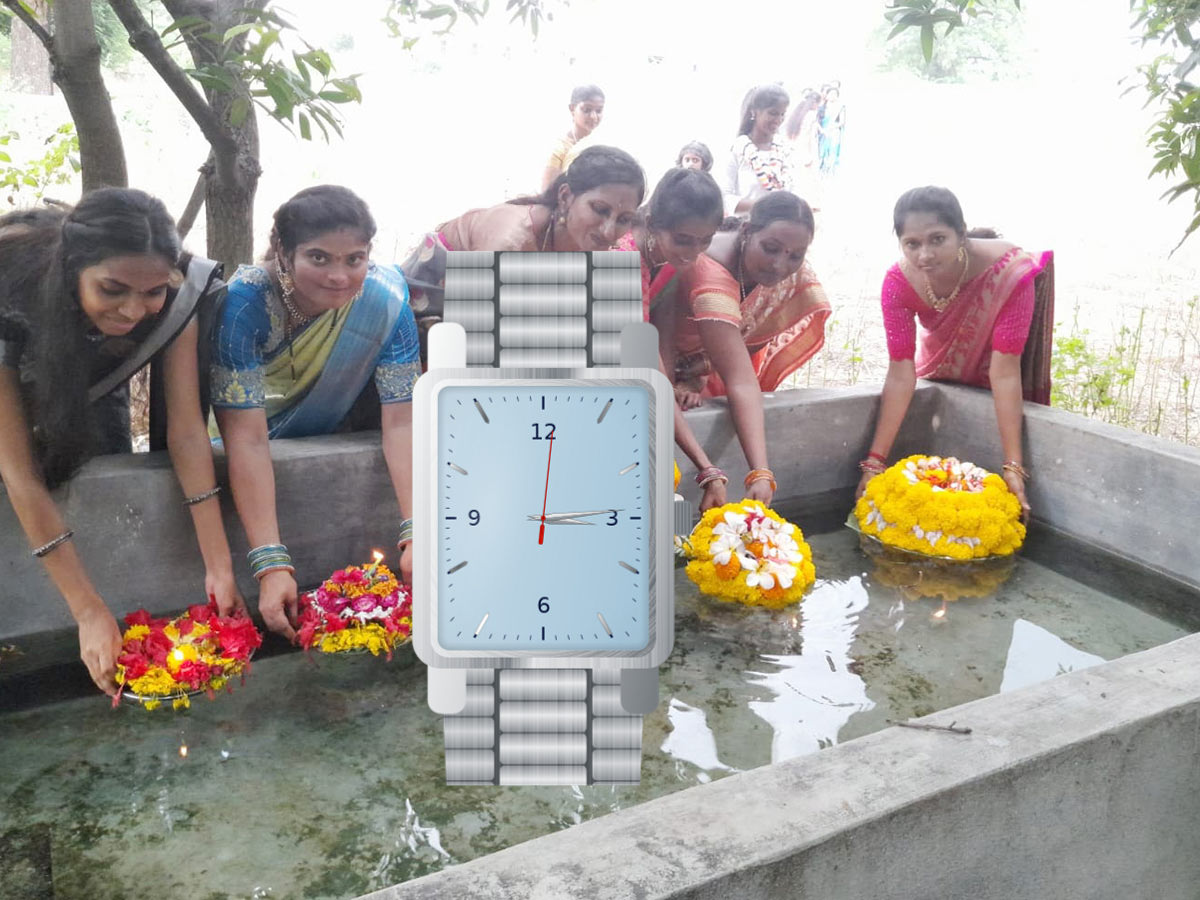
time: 3:14:01
